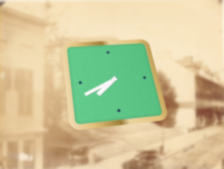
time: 7:41
